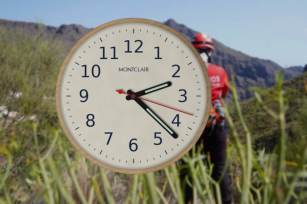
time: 2:22:18
